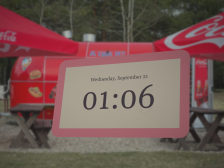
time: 1:06
